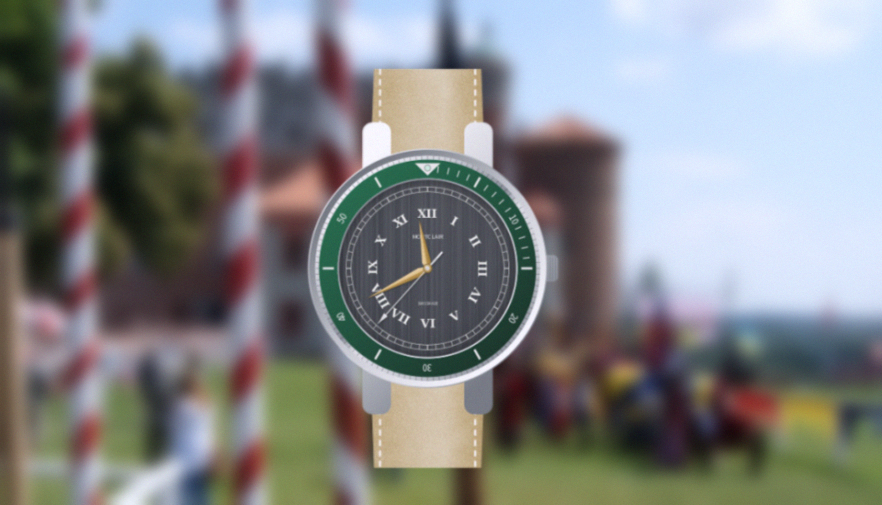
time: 11:40:37
